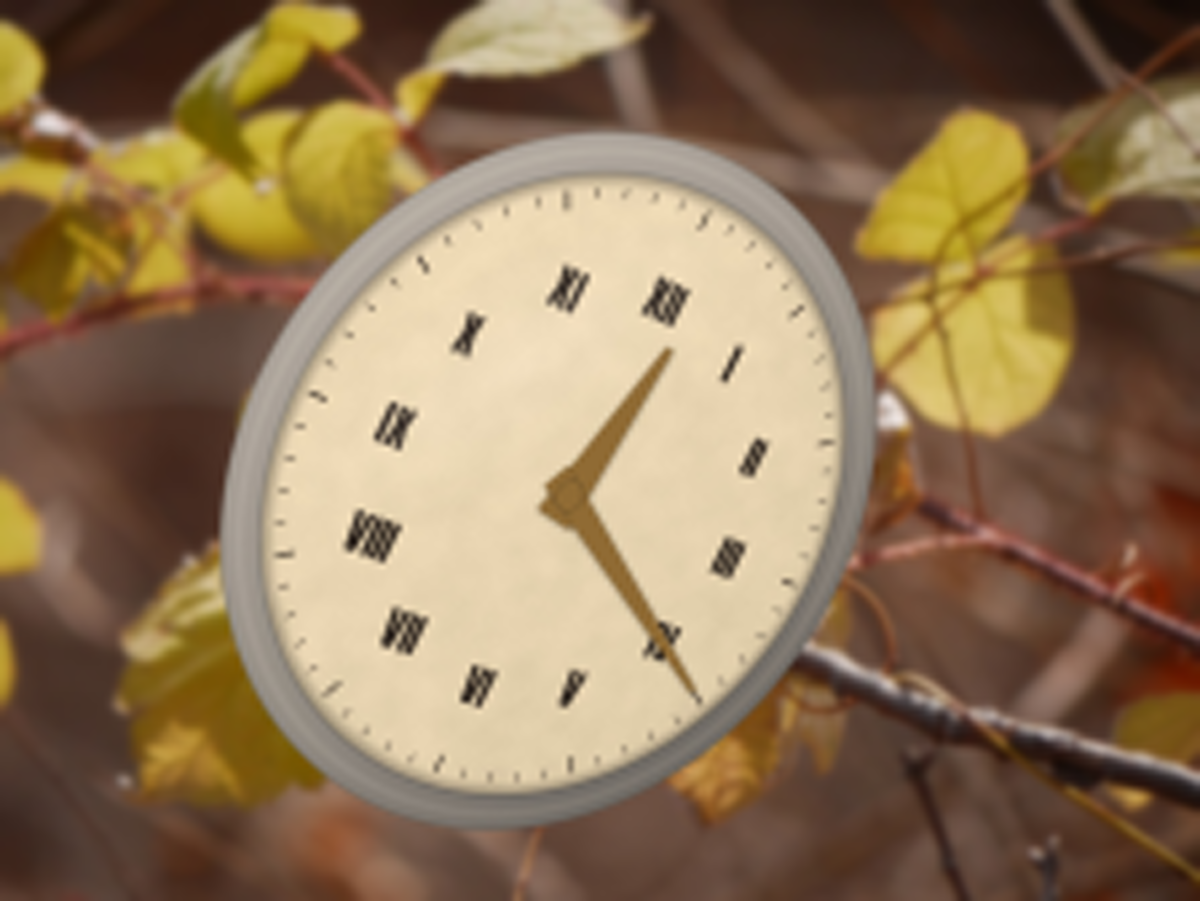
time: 12:20
